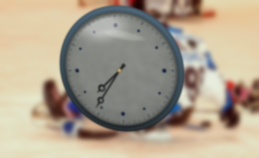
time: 7:36
